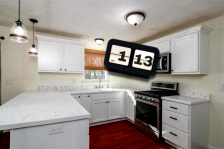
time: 1:13
